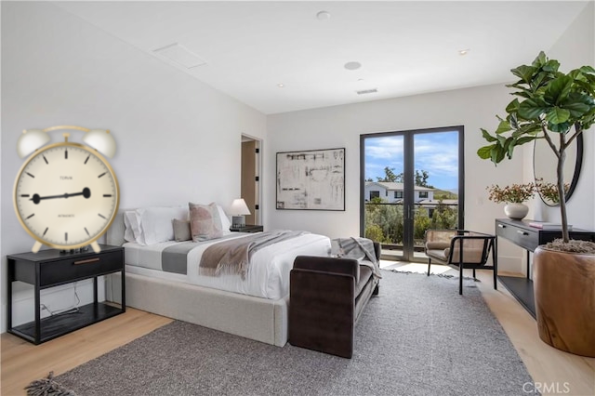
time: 2:44
